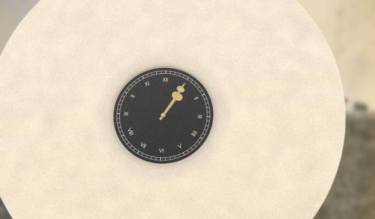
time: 1:05
